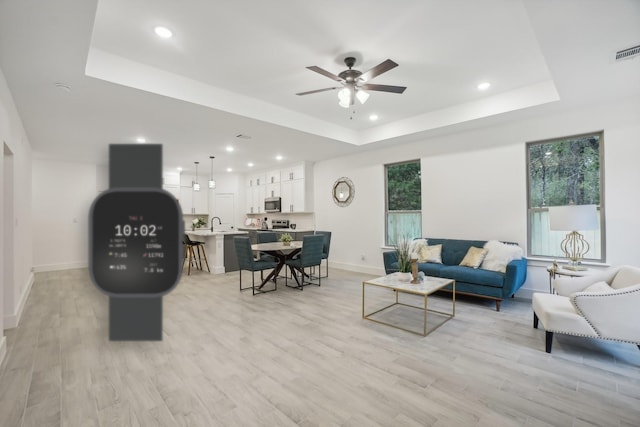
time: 10:02
